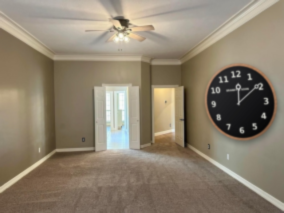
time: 12:09
